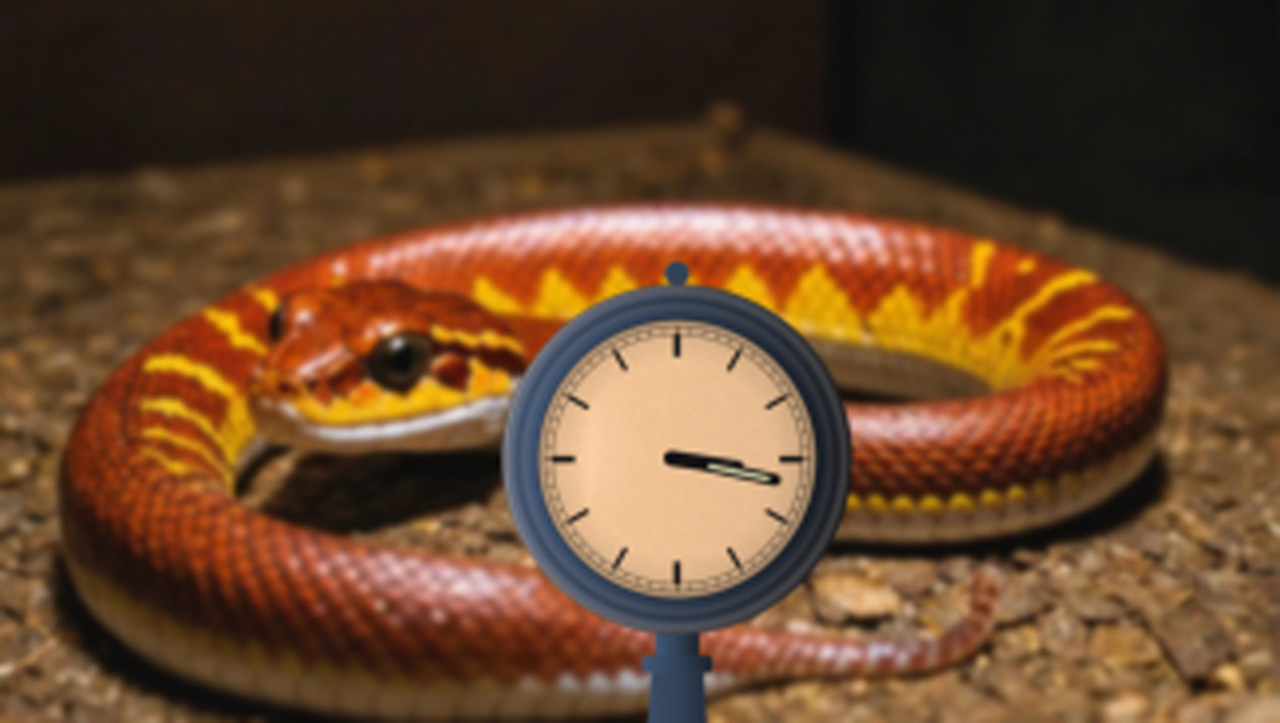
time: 3:17
